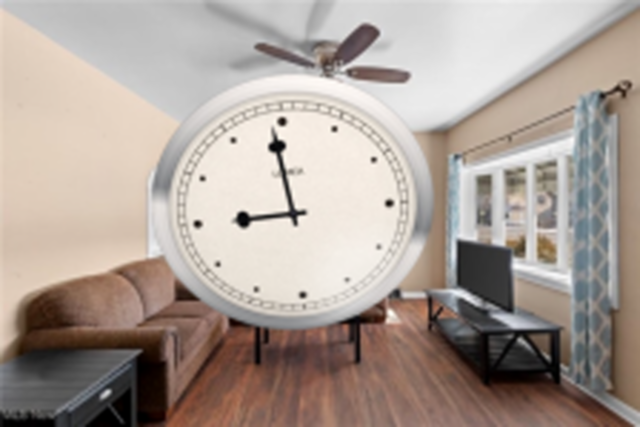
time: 8:59
